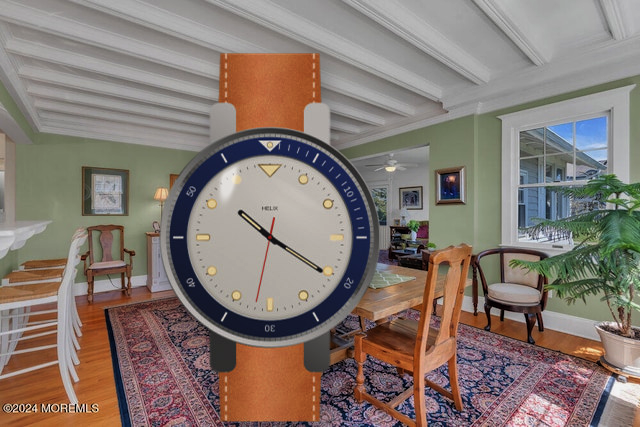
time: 10:20:32
